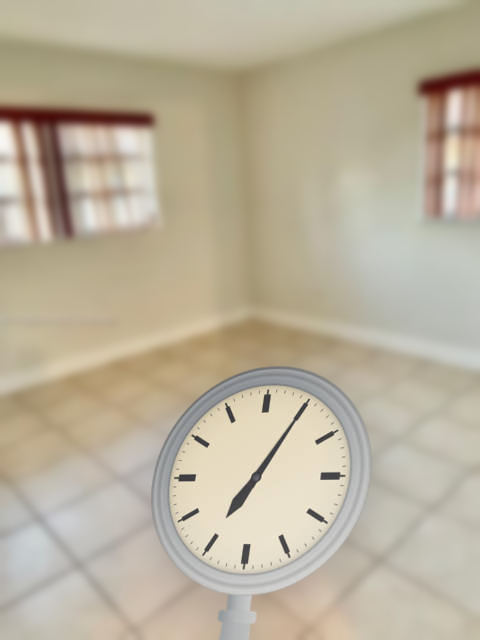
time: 7:05
